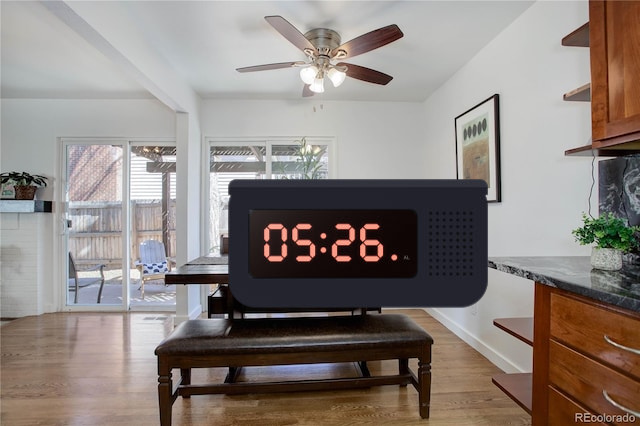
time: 5:26
